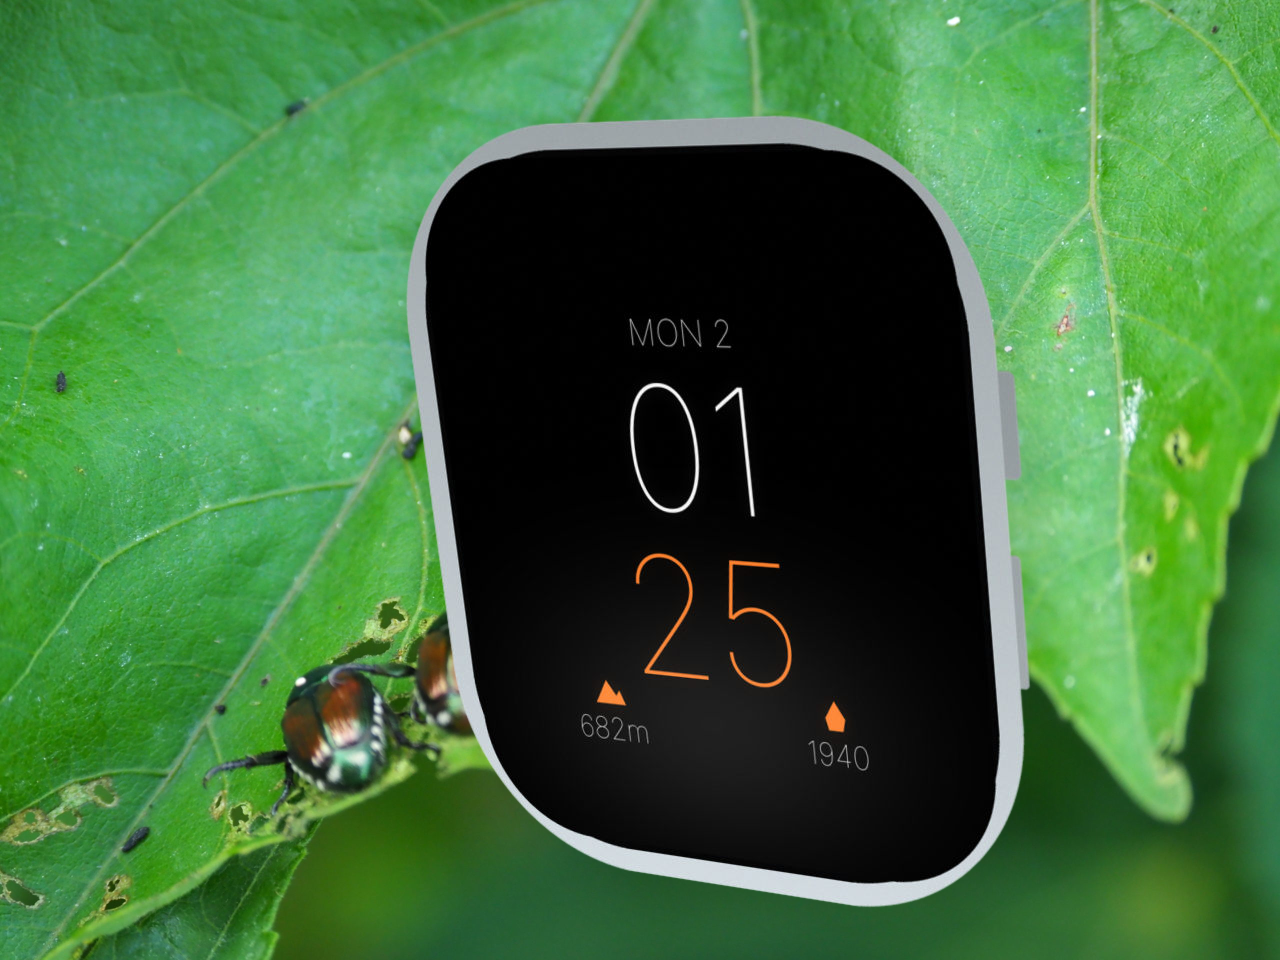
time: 1:25
